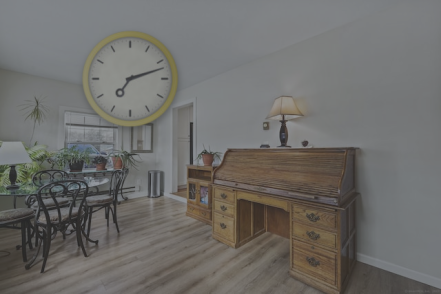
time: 7:12
